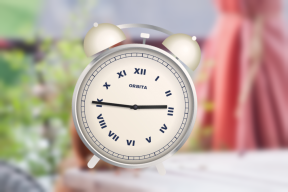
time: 2:45
